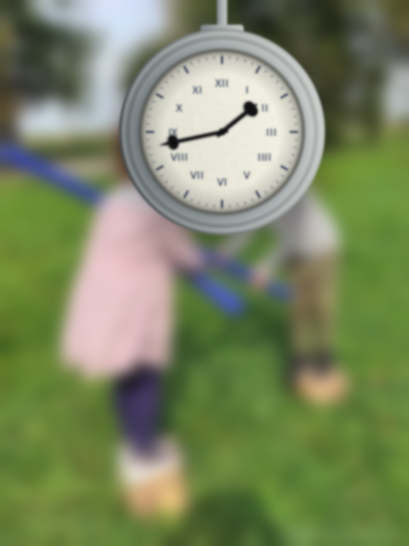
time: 1:43
